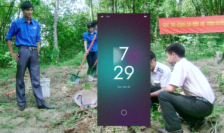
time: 7:29
